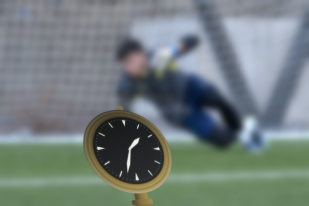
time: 1:33
